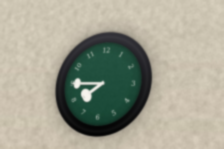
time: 7:45
